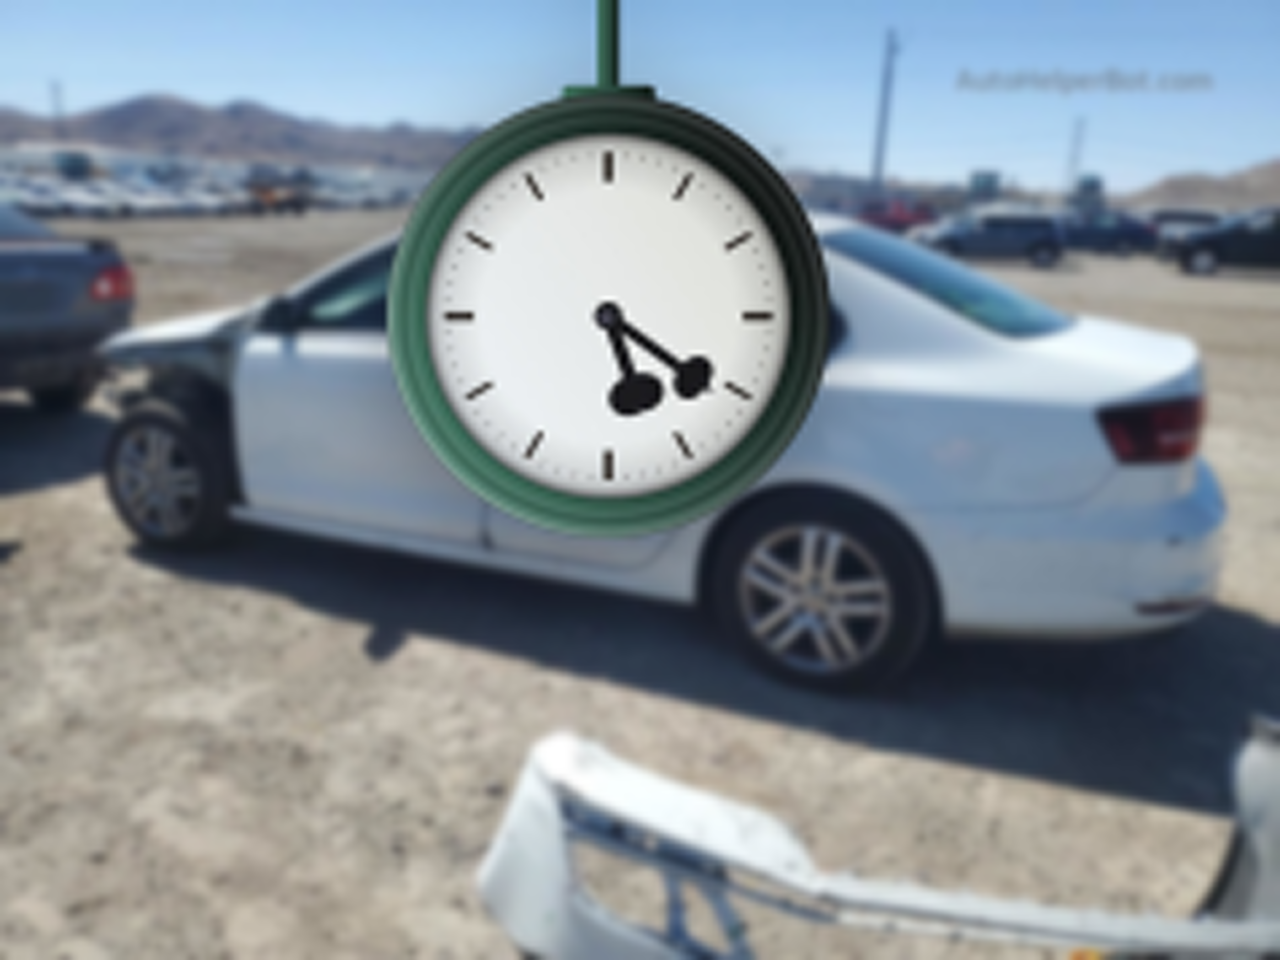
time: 5:21
